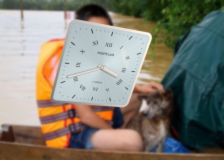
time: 3:41
